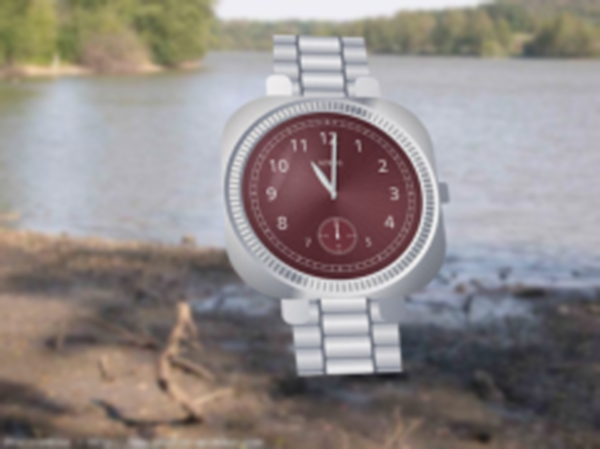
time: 11:01
